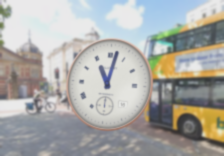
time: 11:02
